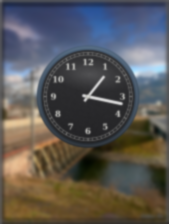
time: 1:17
